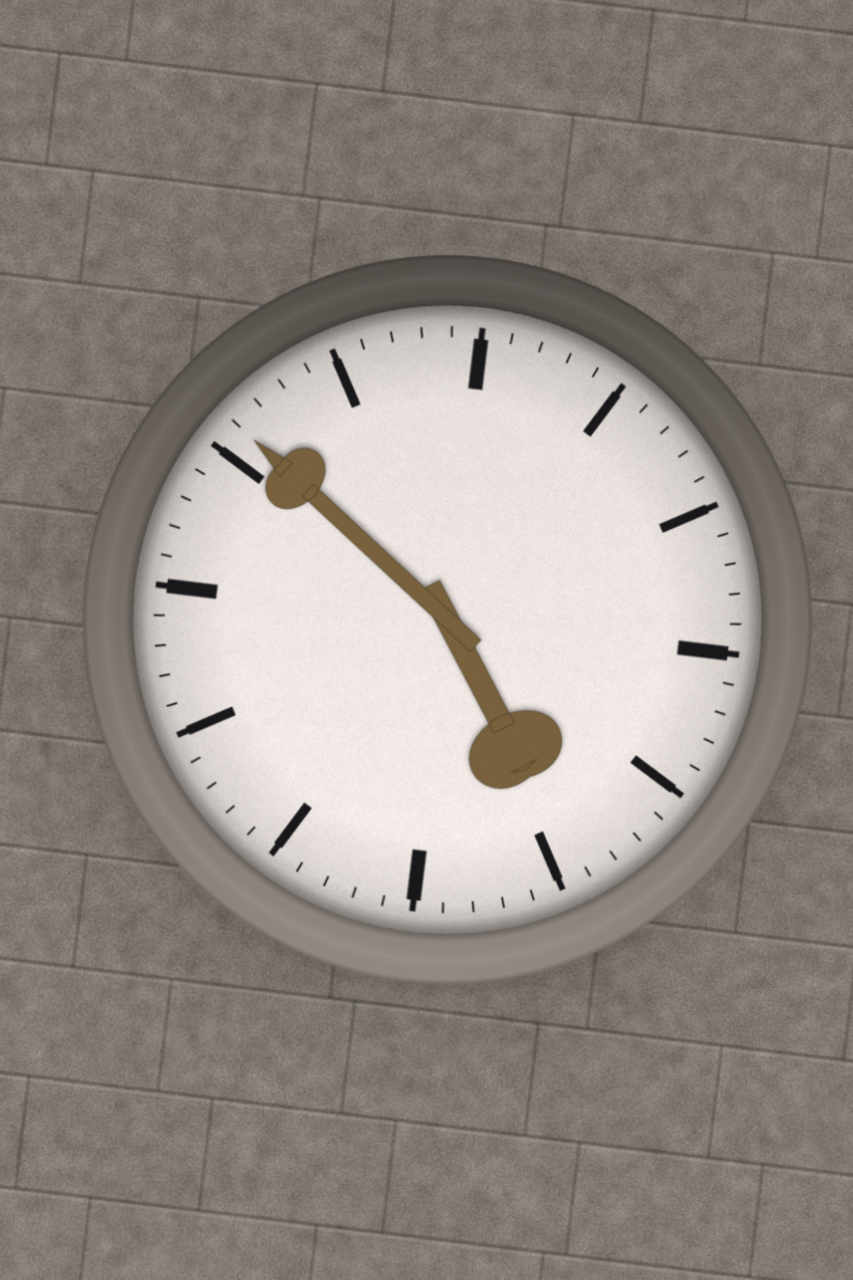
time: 4:51
